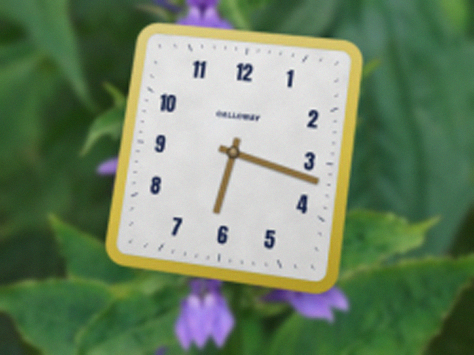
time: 6:17
